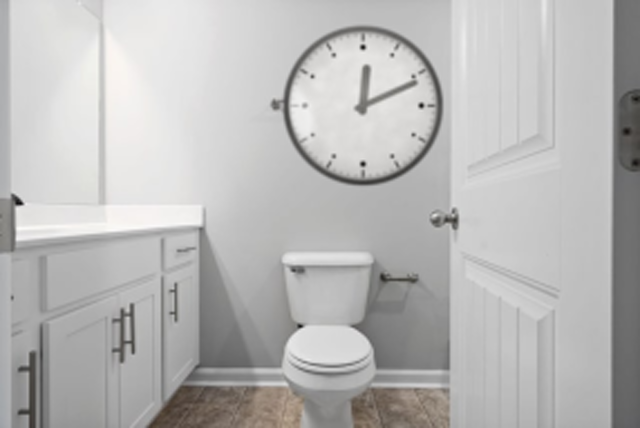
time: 12:11
